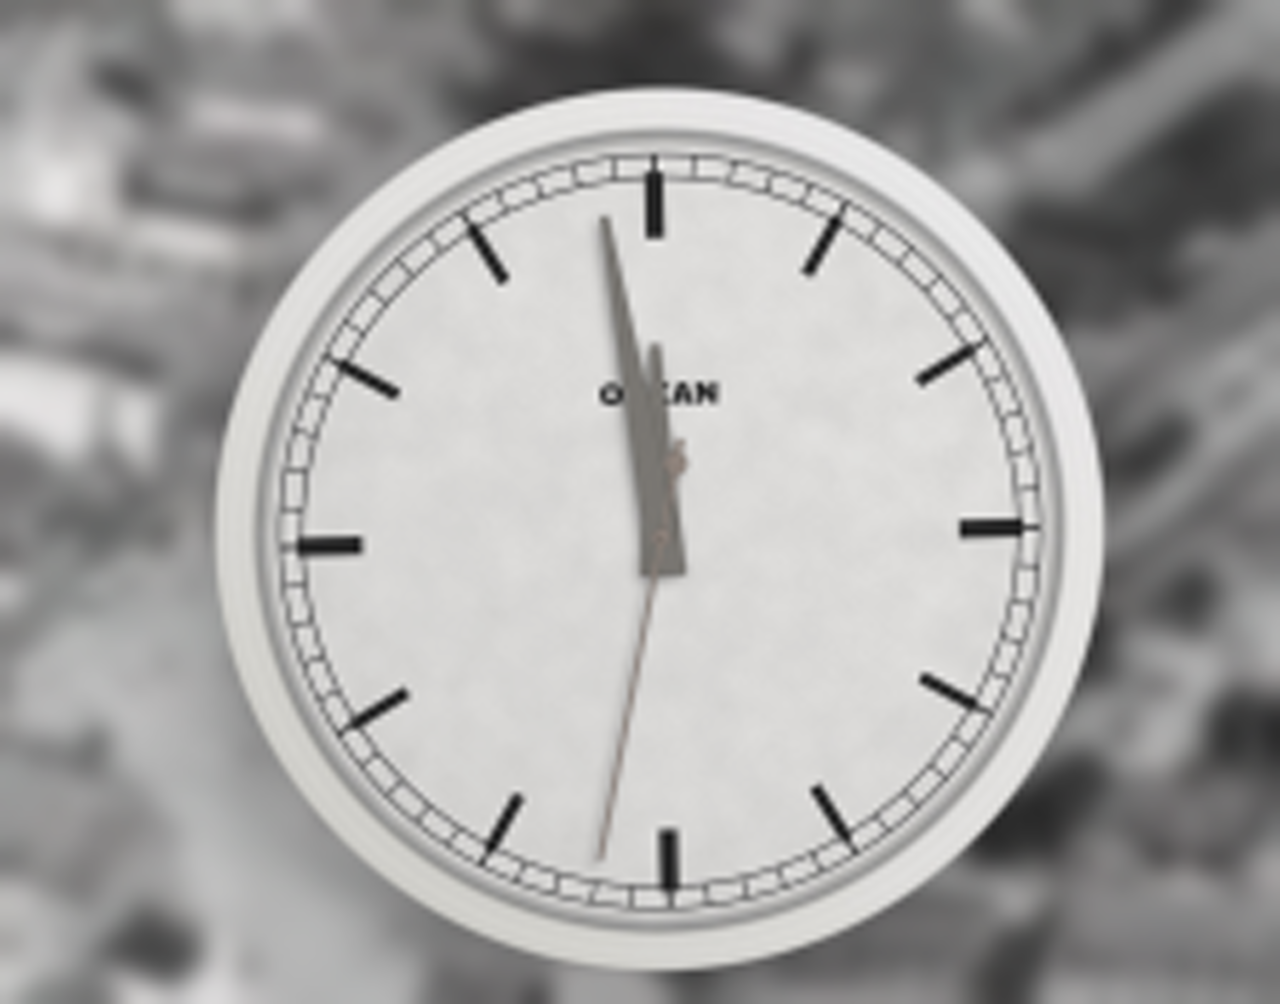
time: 11:58:32
